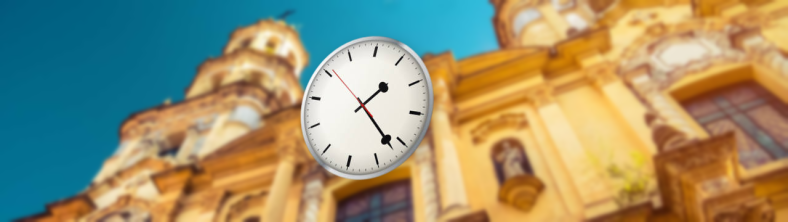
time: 1:21:51
